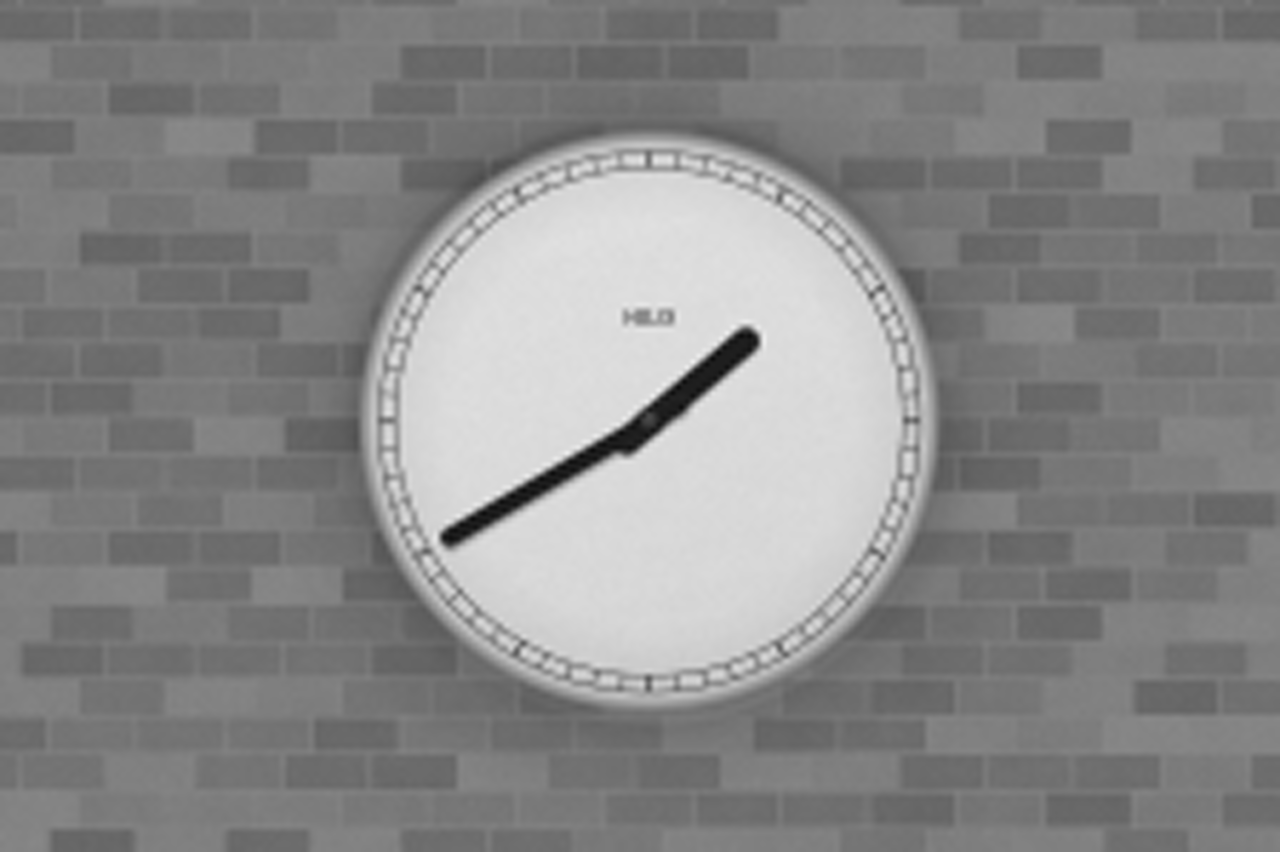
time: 1:40
